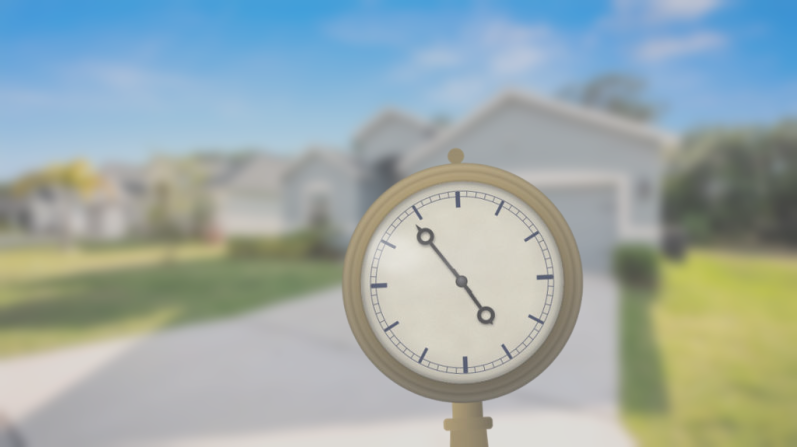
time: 4:54
